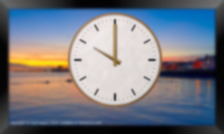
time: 10:00
